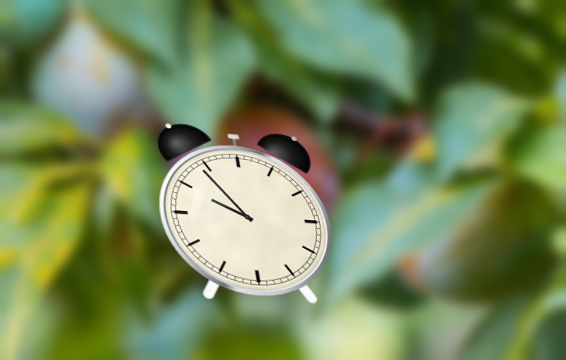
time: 9:54
